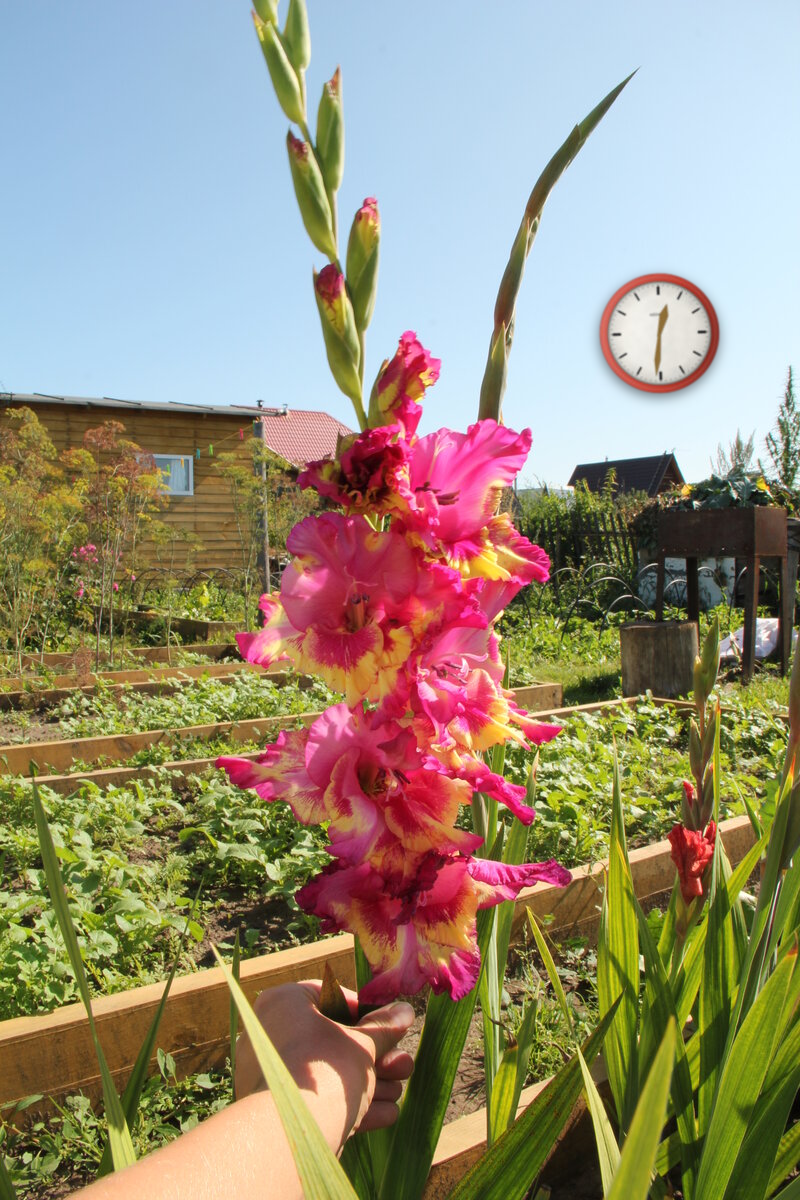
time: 12:31
